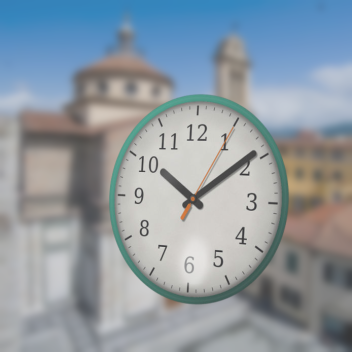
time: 10:09:05
